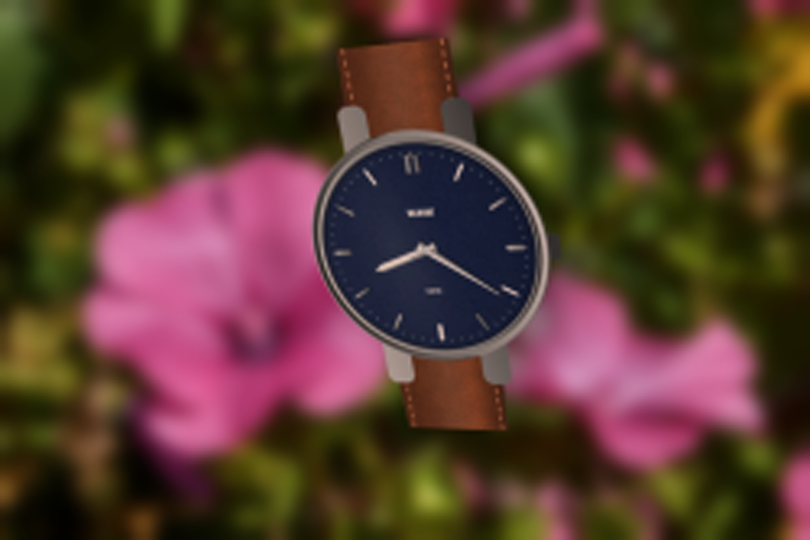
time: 8:21
